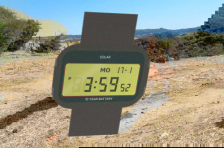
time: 3:59:52
